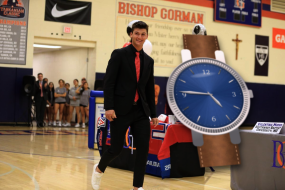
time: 4:46
